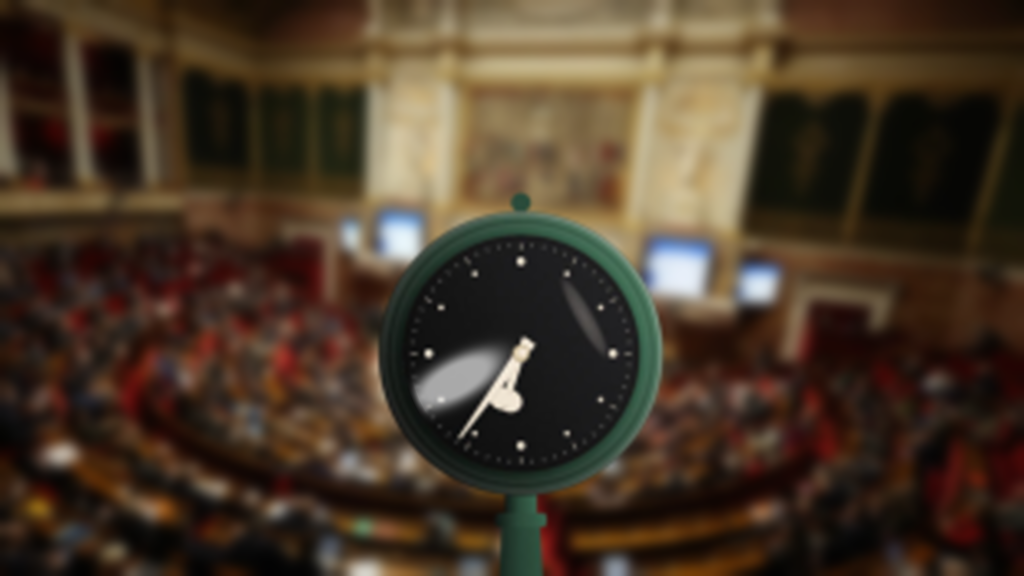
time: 6:36
